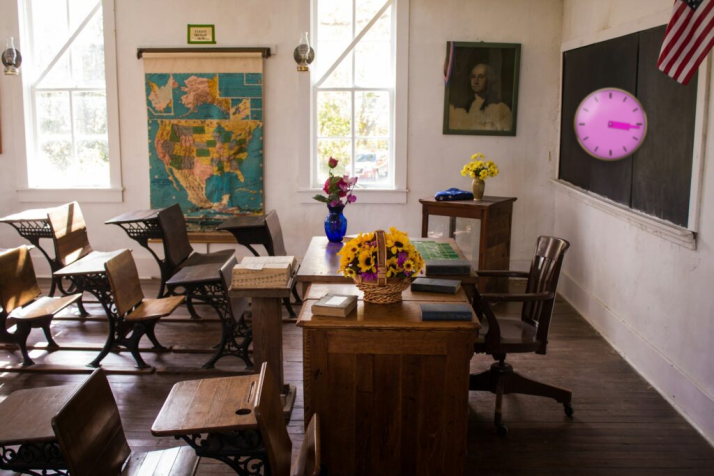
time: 3:16
